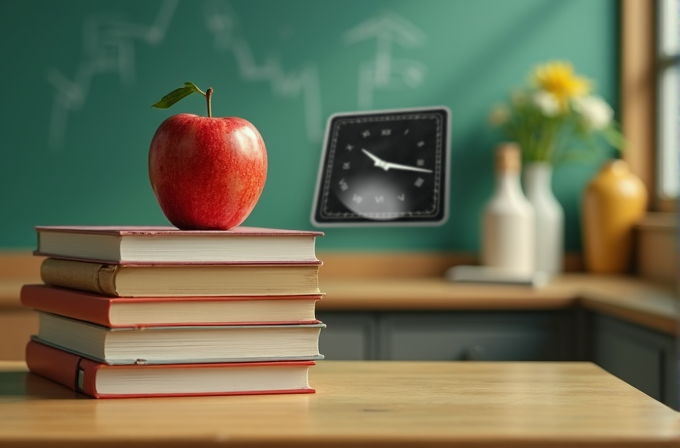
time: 10:17
